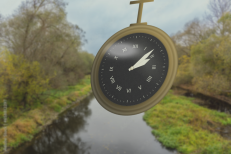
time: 2:08
